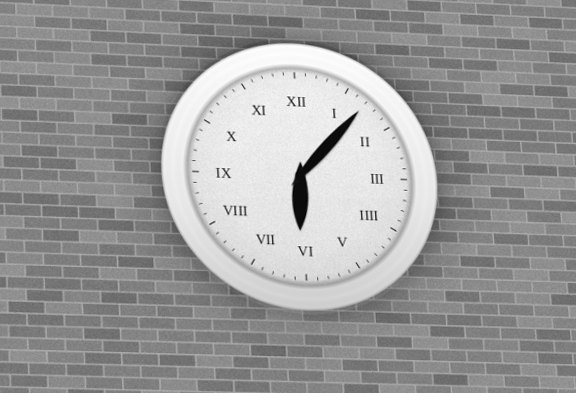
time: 6:07
